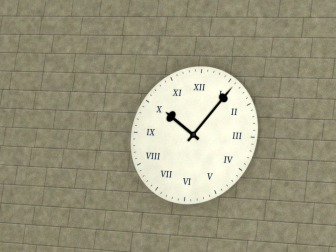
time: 10:06
